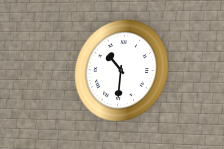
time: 10:30
